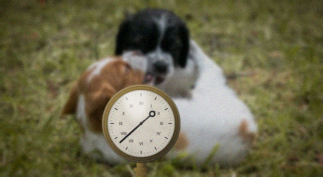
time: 1:38
